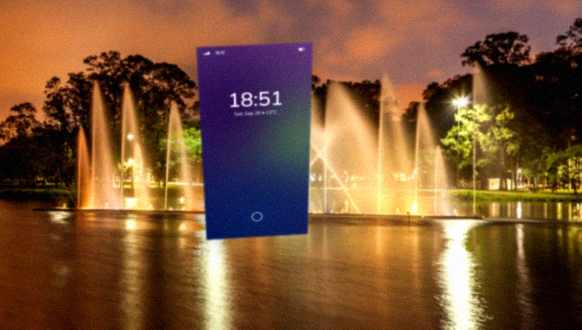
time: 18:51
